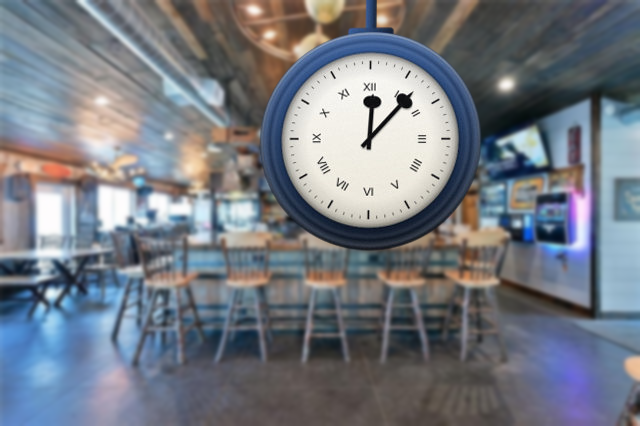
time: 12:07
